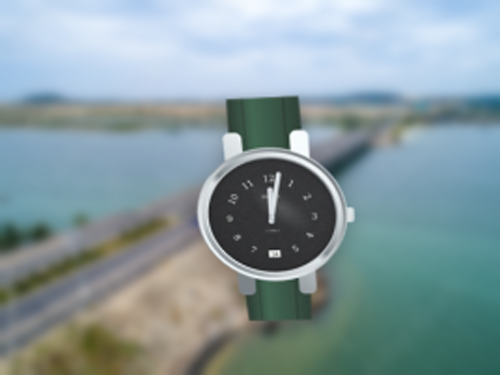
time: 12:02
